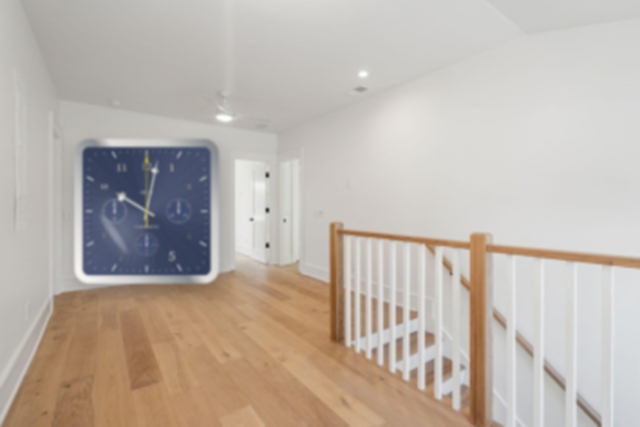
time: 10:02
